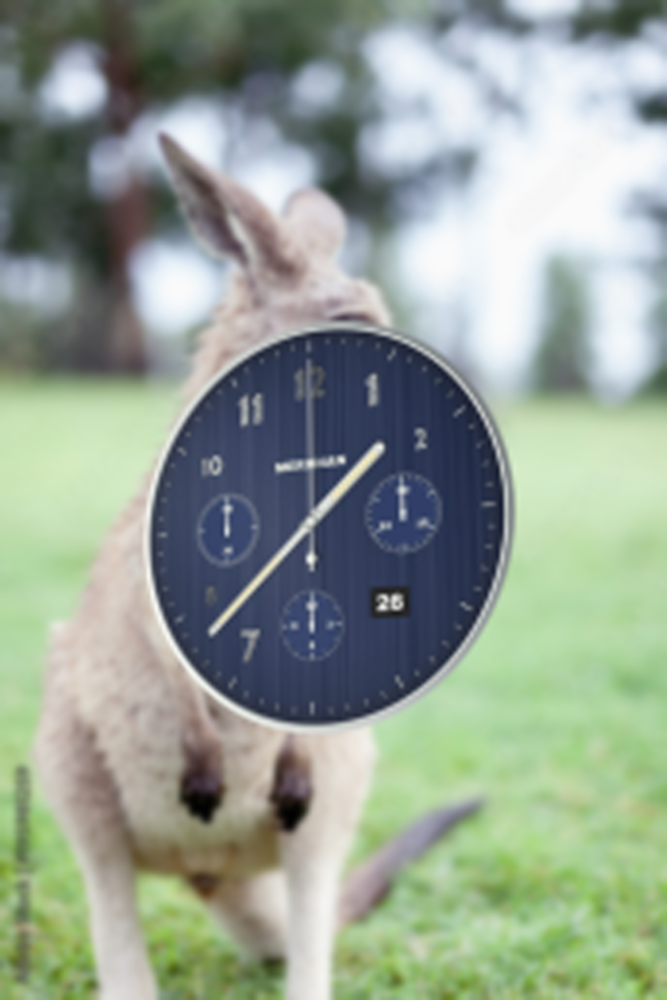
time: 1:38
